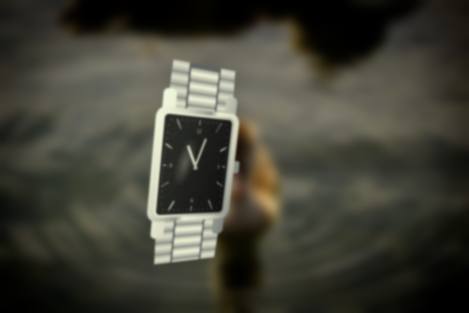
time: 11:03
